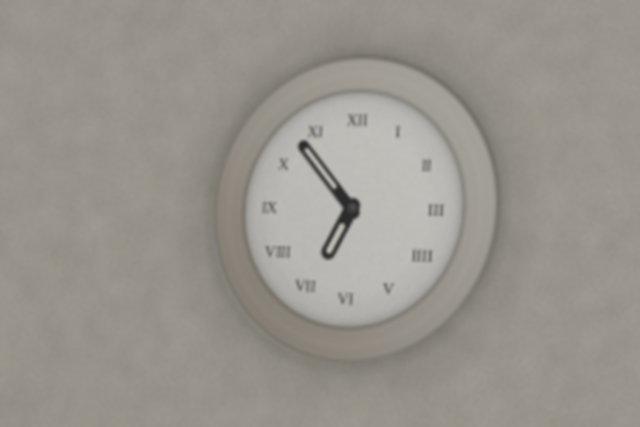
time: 6:53
